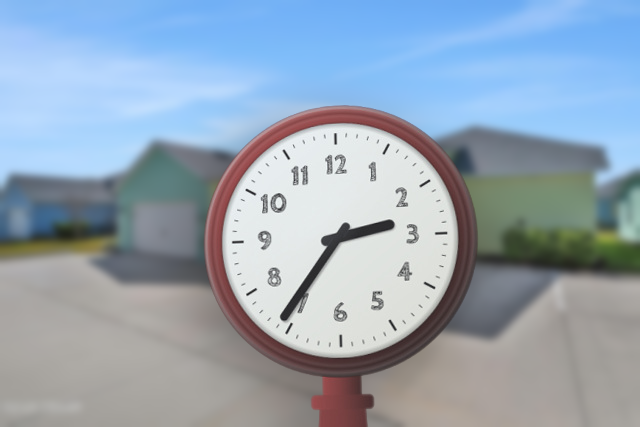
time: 2:36
